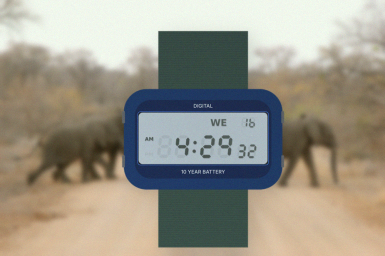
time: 4:29:32
